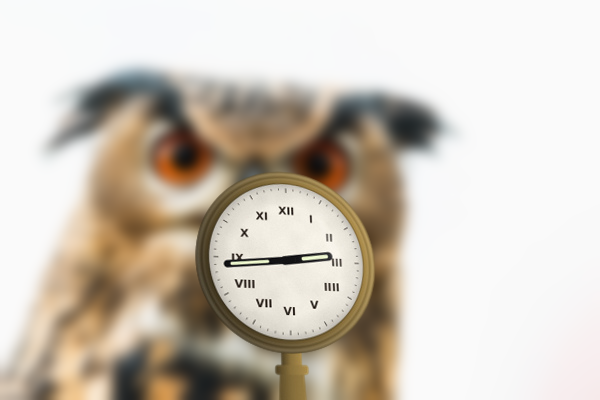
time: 2:44
